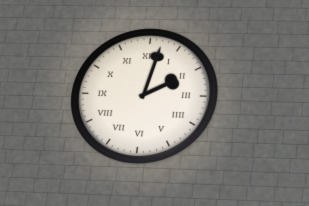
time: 2:02
